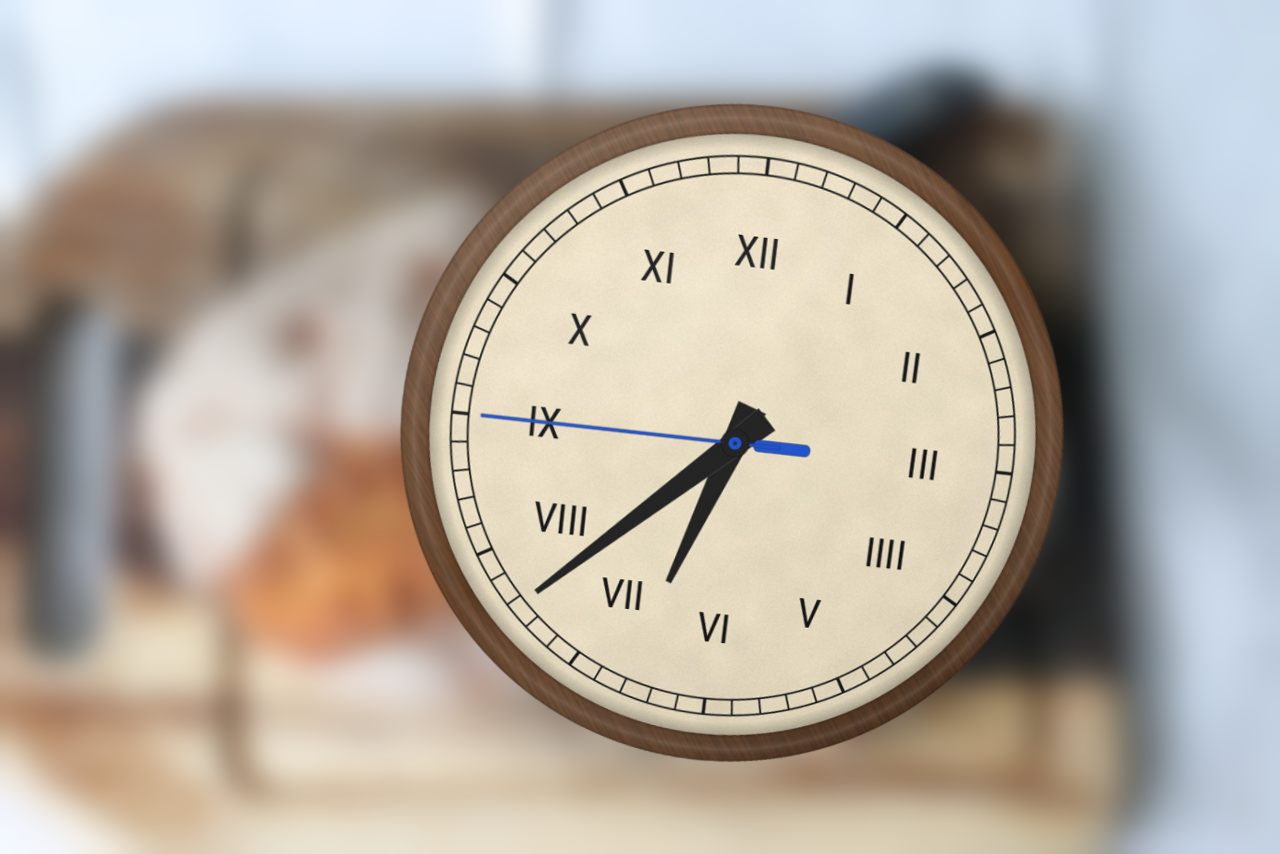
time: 6:37:45
